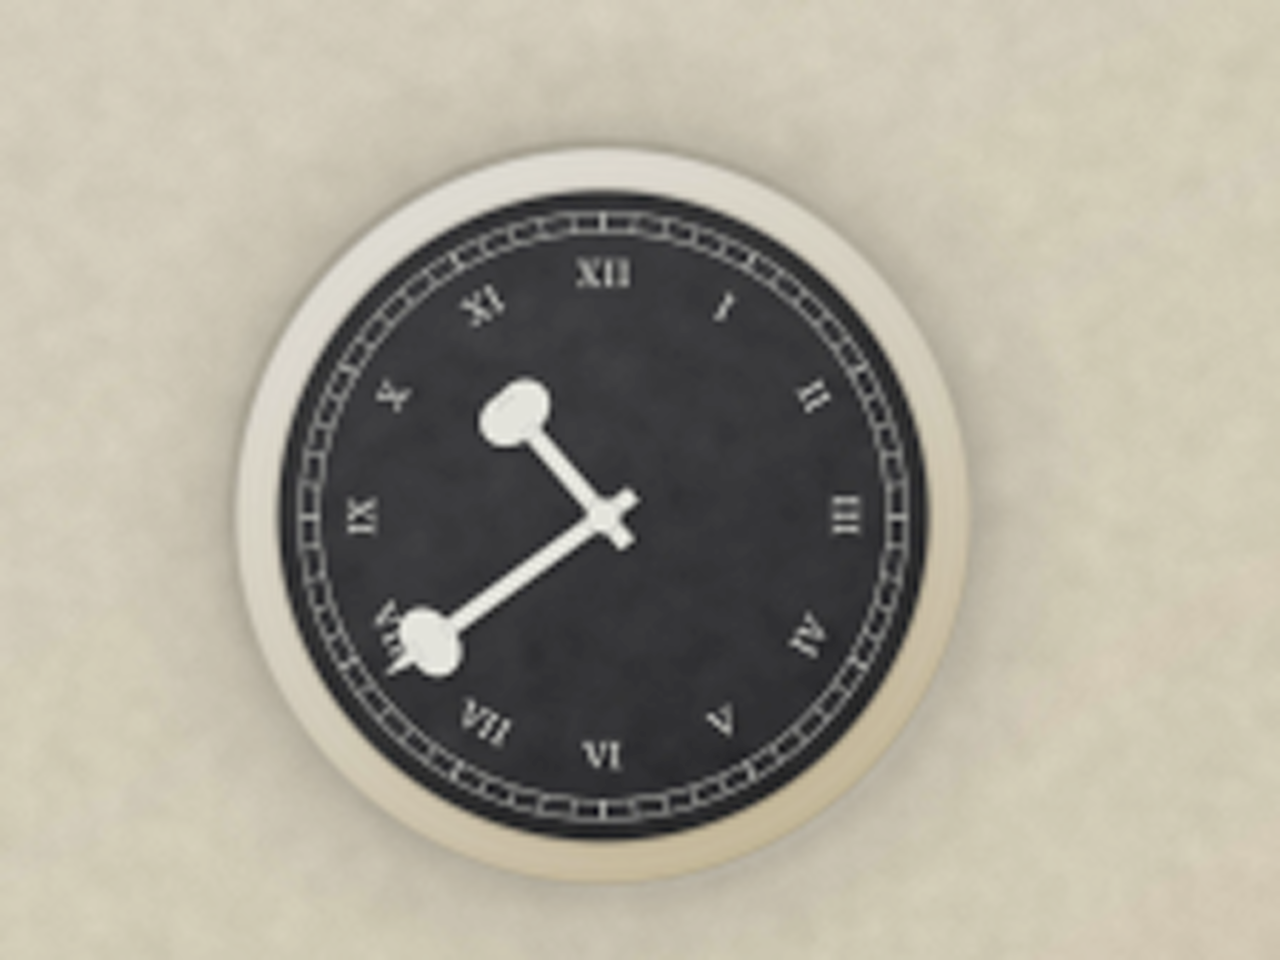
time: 10:39
